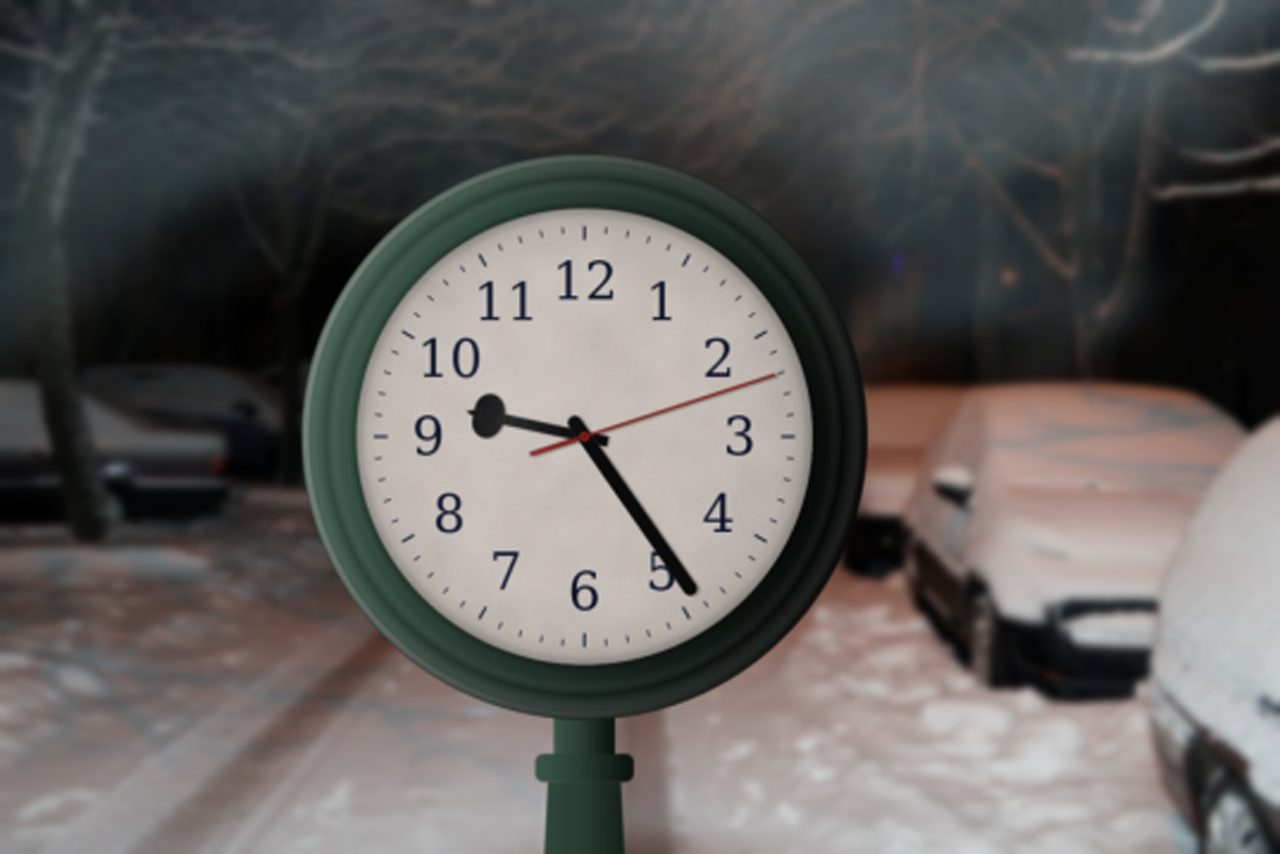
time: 9:24:12
